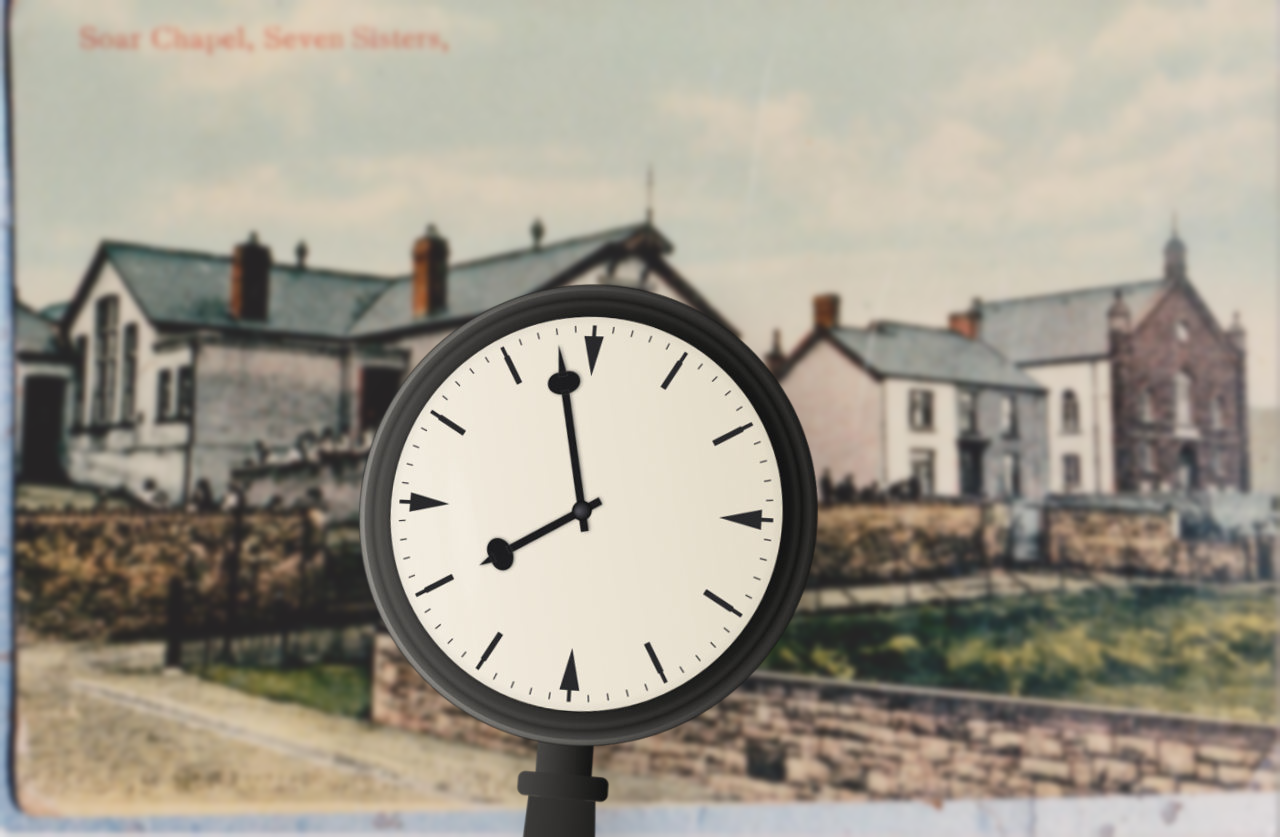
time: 7:58
